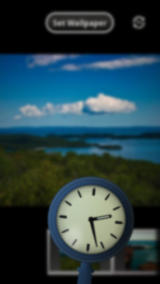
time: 2:27
